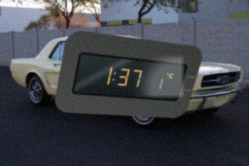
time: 1:37
